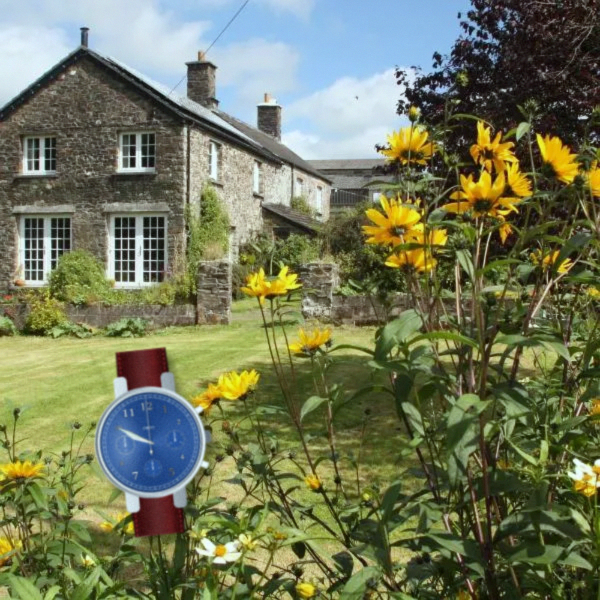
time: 9:50
